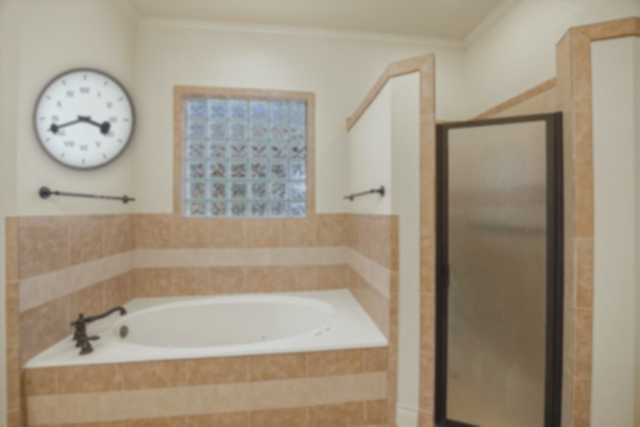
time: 3:42
